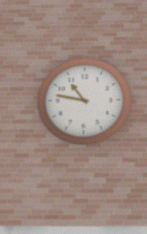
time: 10:47
